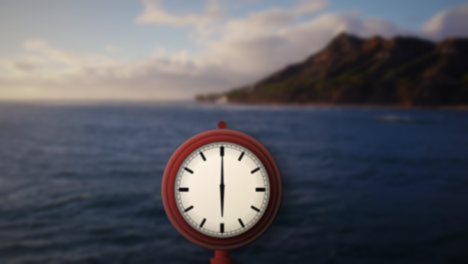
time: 6:00
